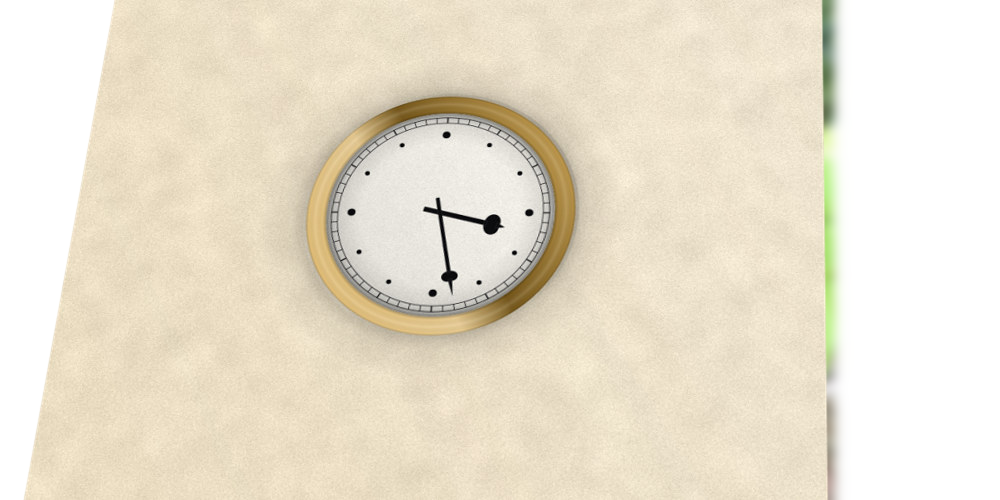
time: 3:28
